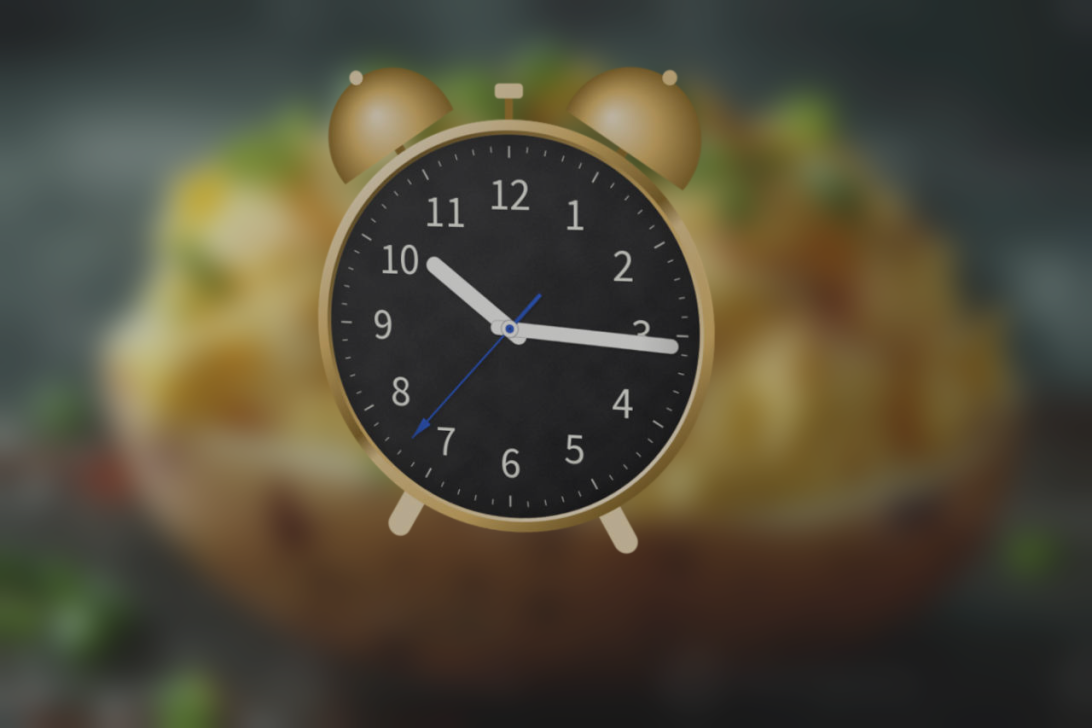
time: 10:15:37
